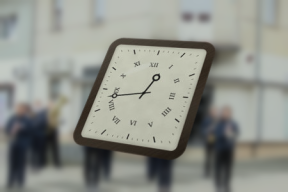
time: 12:43
